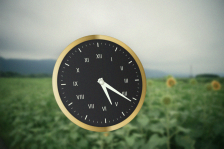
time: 5:21
